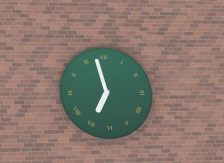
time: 6:58
